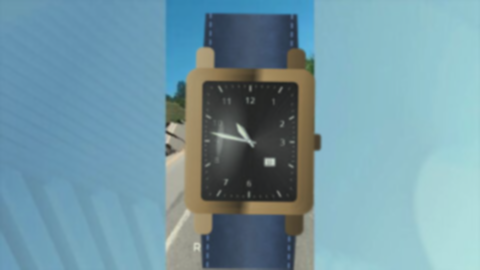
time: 10:47
